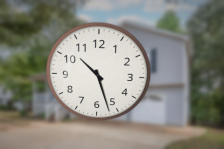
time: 10:27
